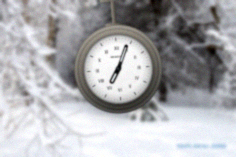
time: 7:04
